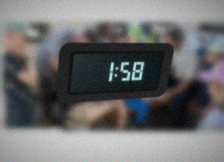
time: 1:58
